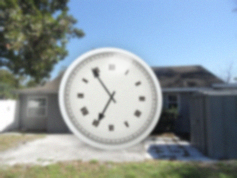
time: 6:54
